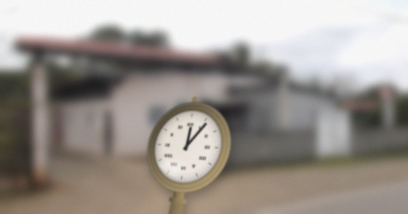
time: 12:06
